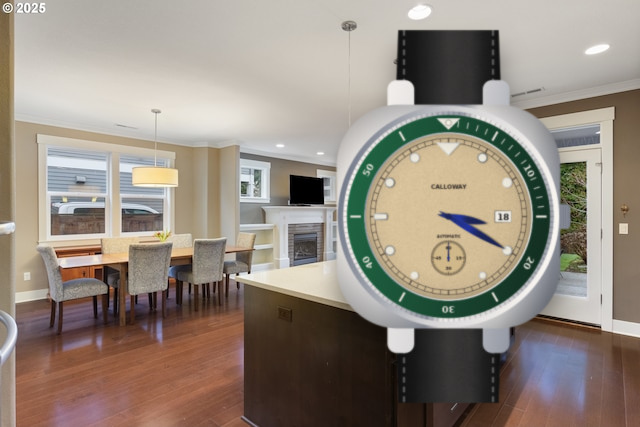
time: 3:20
